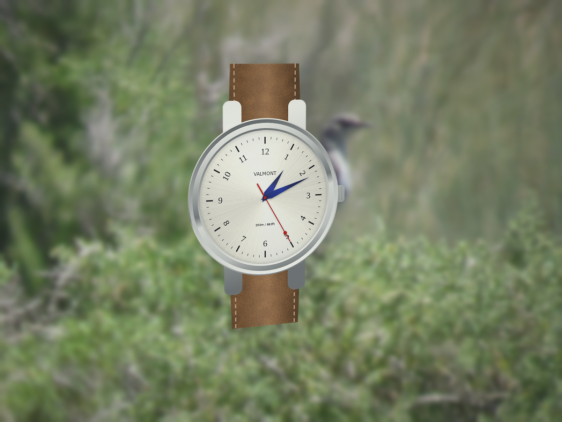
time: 1:11:25
